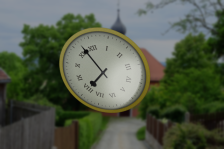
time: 7:57
